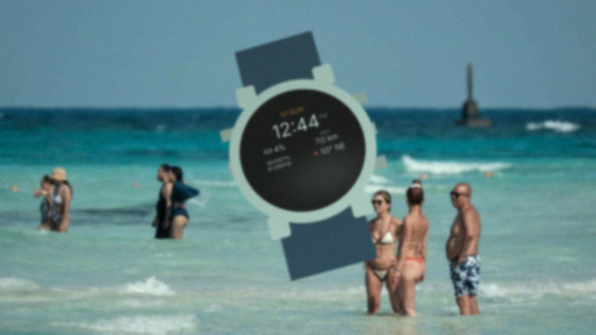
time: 12:44
